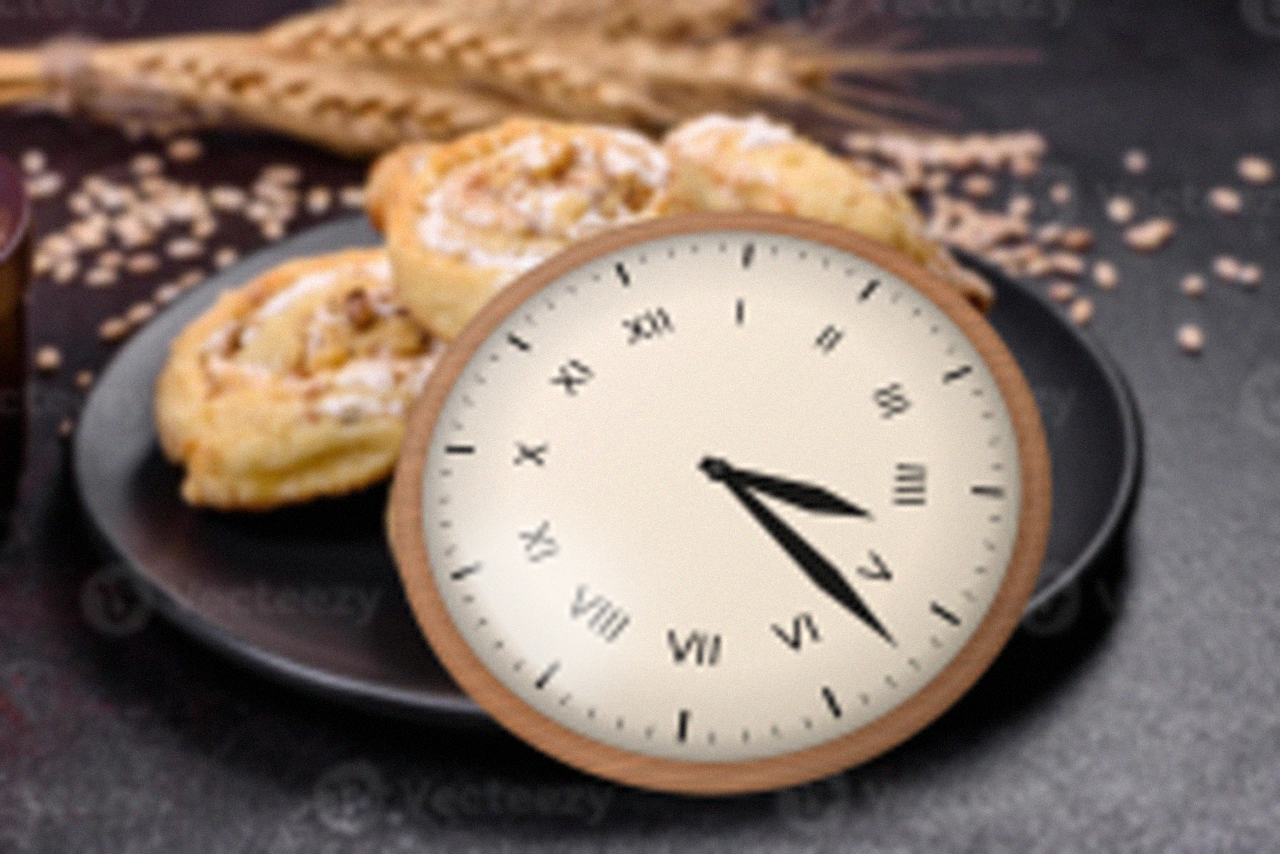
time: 4:27
